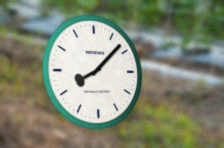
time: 8:08
